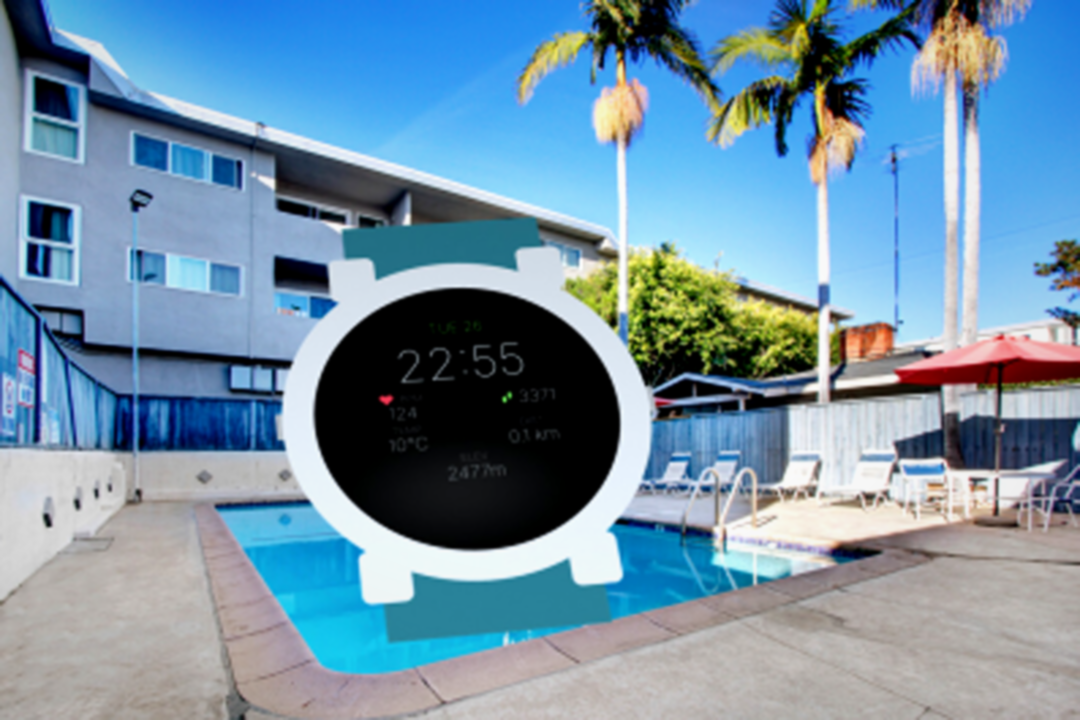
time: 22:55
